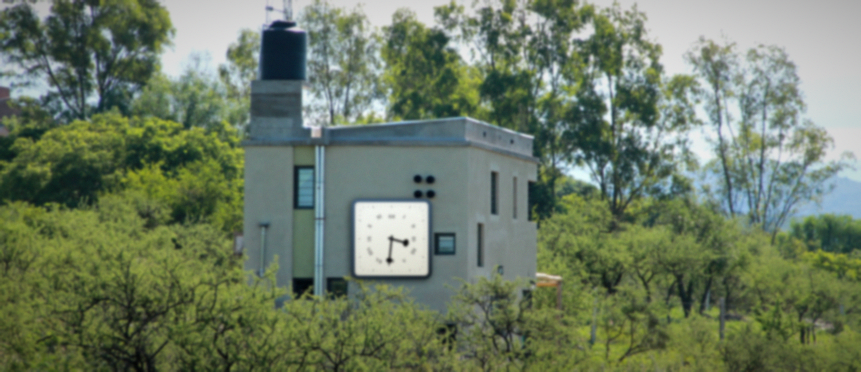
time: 3:31
